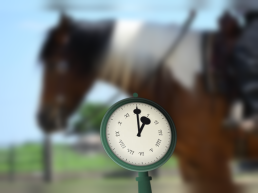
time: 1:00
